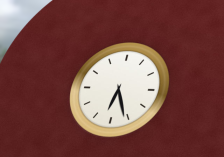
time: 6:26
